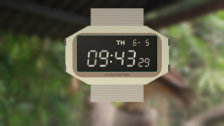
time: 9:43:29
